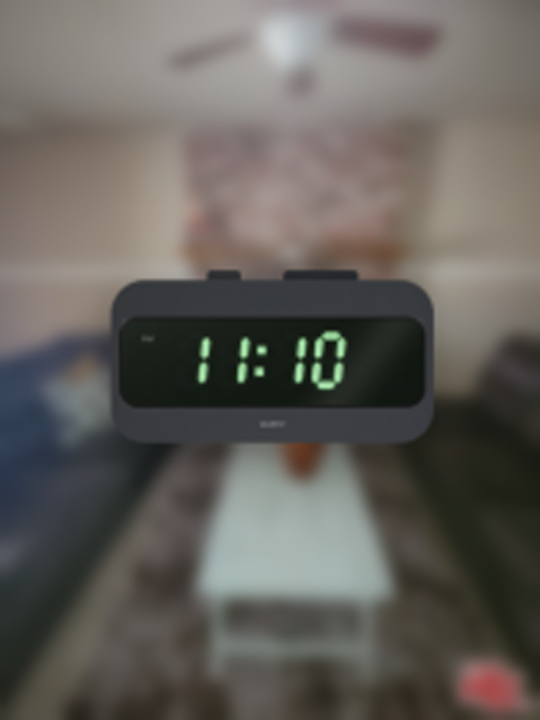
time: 11:10
